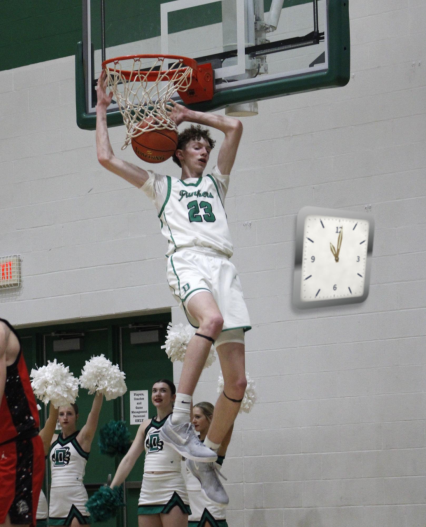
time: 11:01
